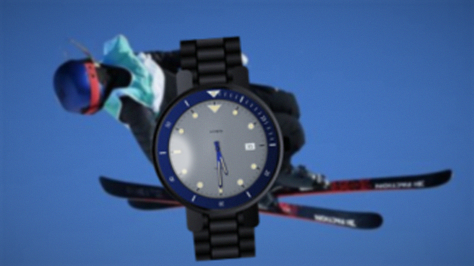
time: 5:30
